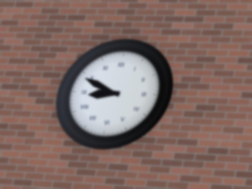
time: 8:49
